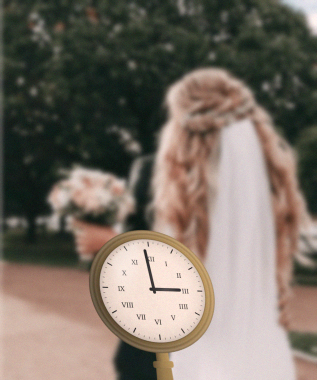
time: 2:59
